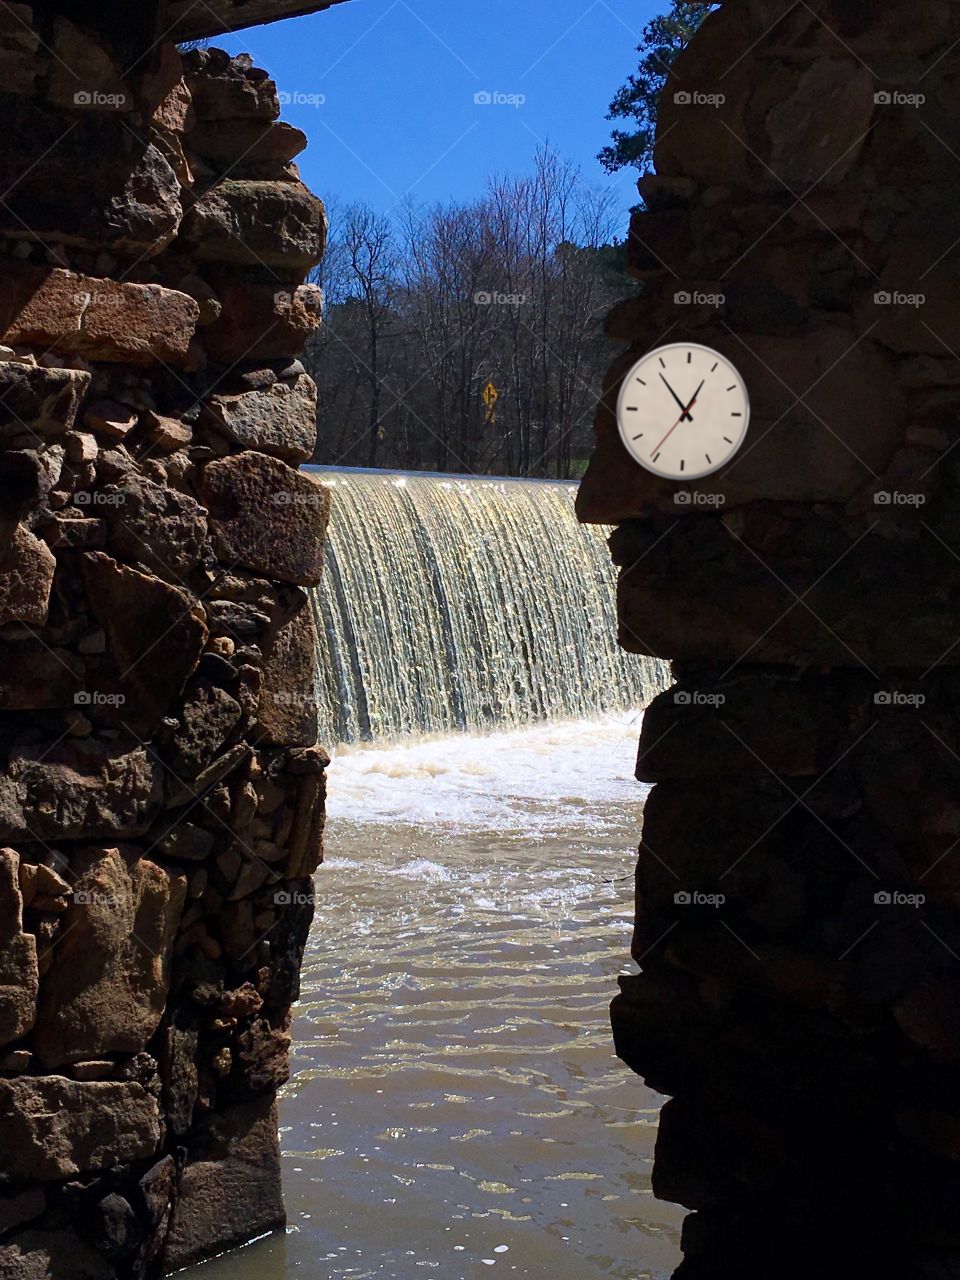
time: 12:53:36
